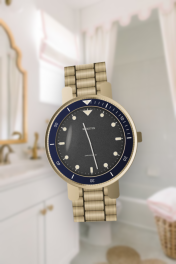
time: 11:28
